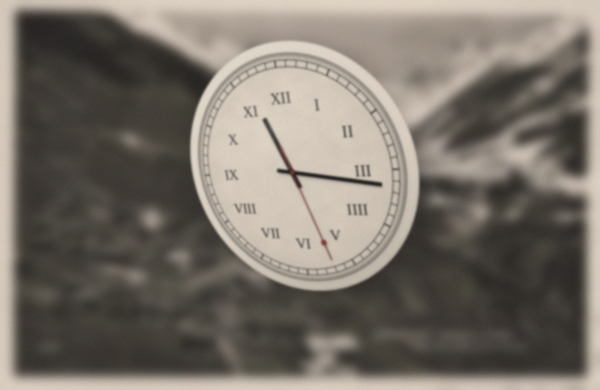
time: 11:16:27
